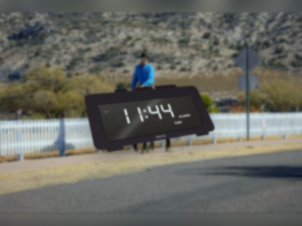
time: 11:44
